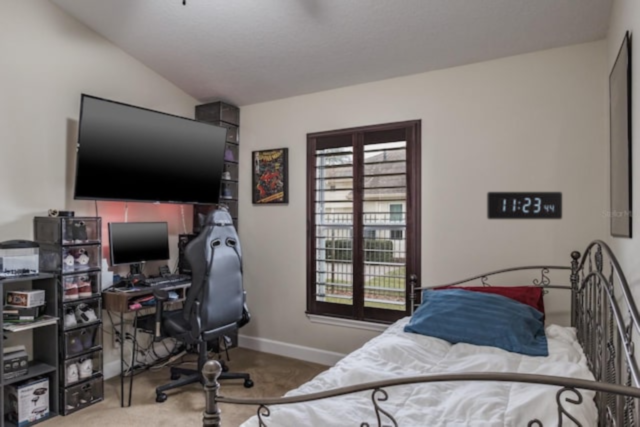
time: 11:23
